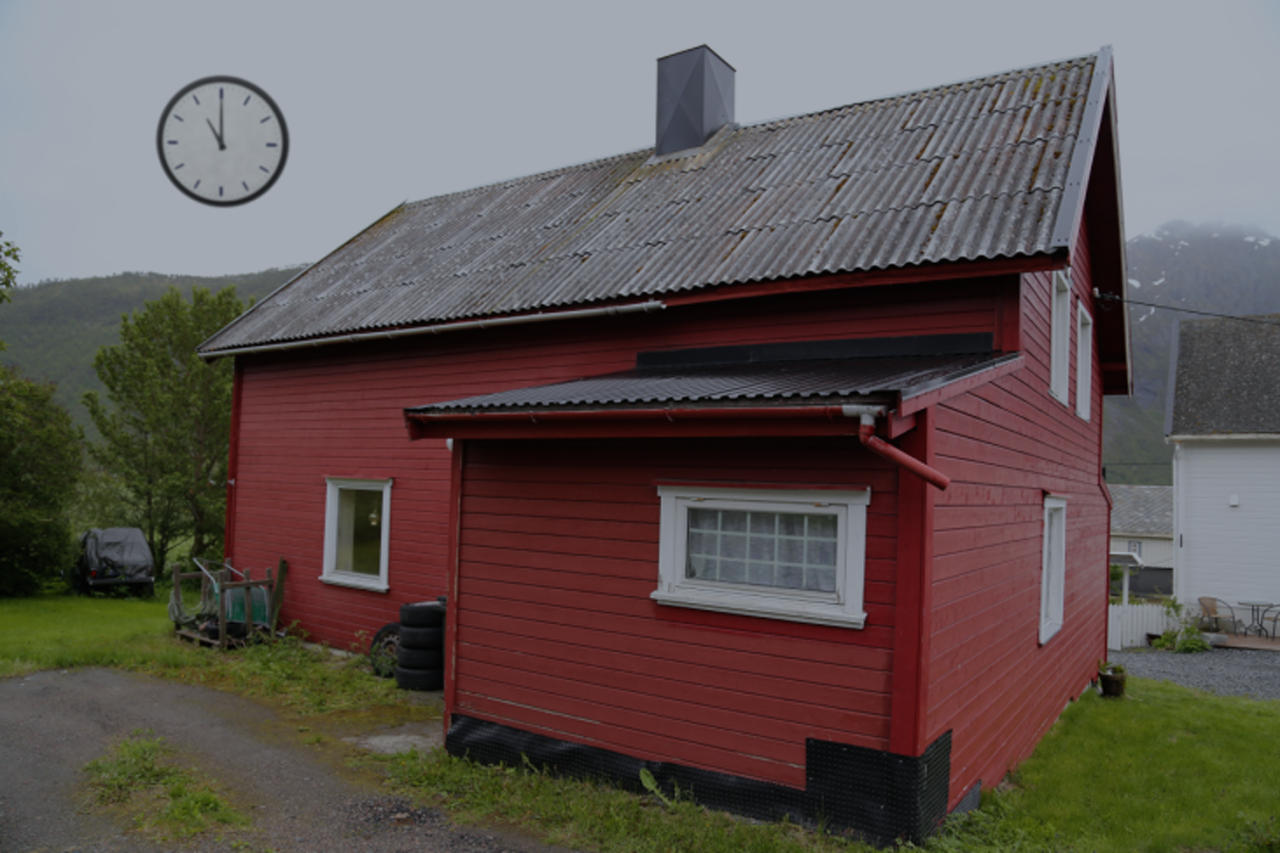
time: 11:00
